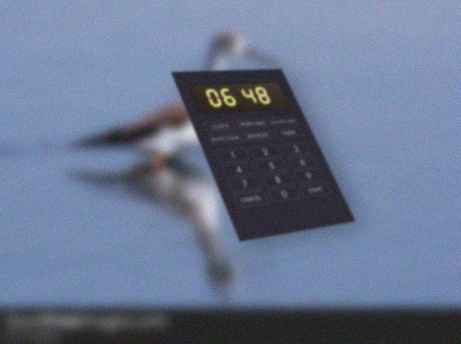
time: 6:48
